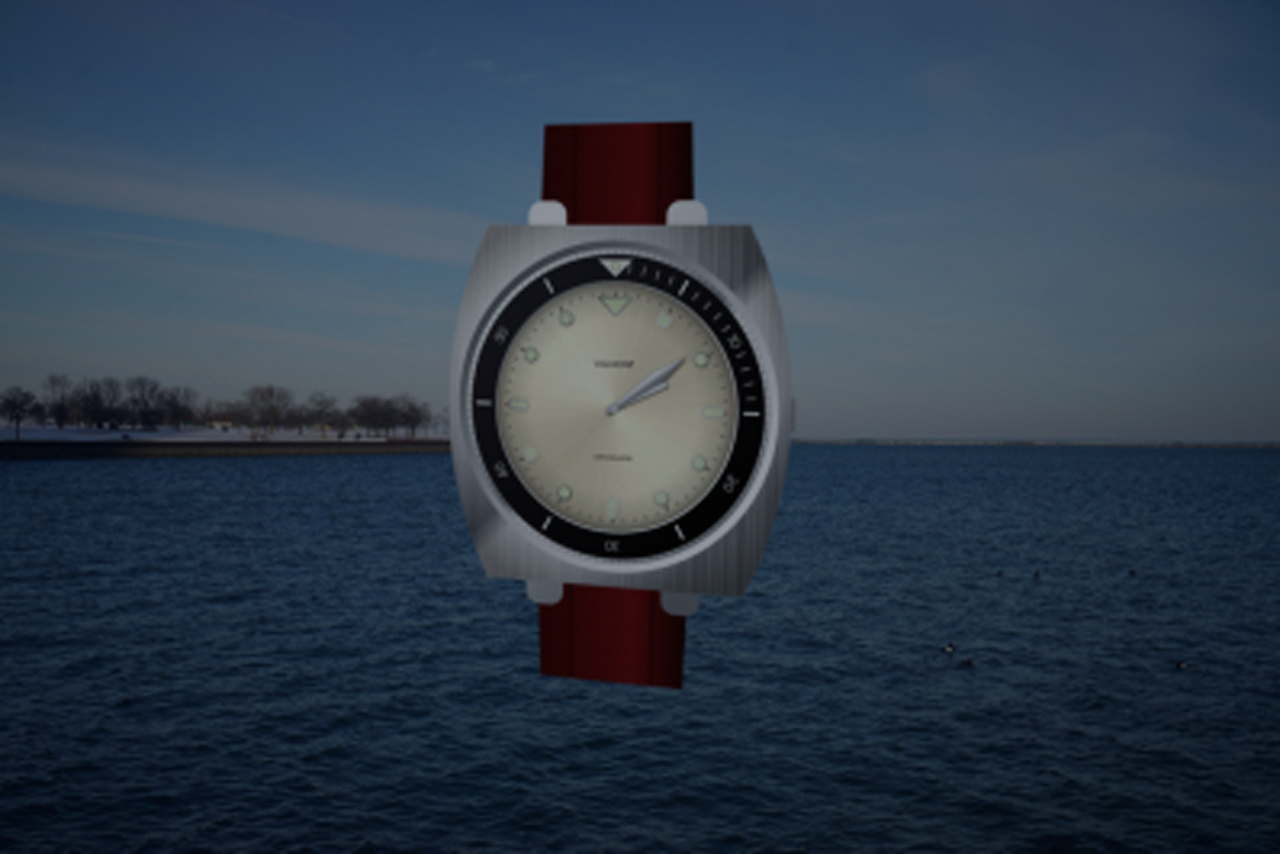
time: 2:09
